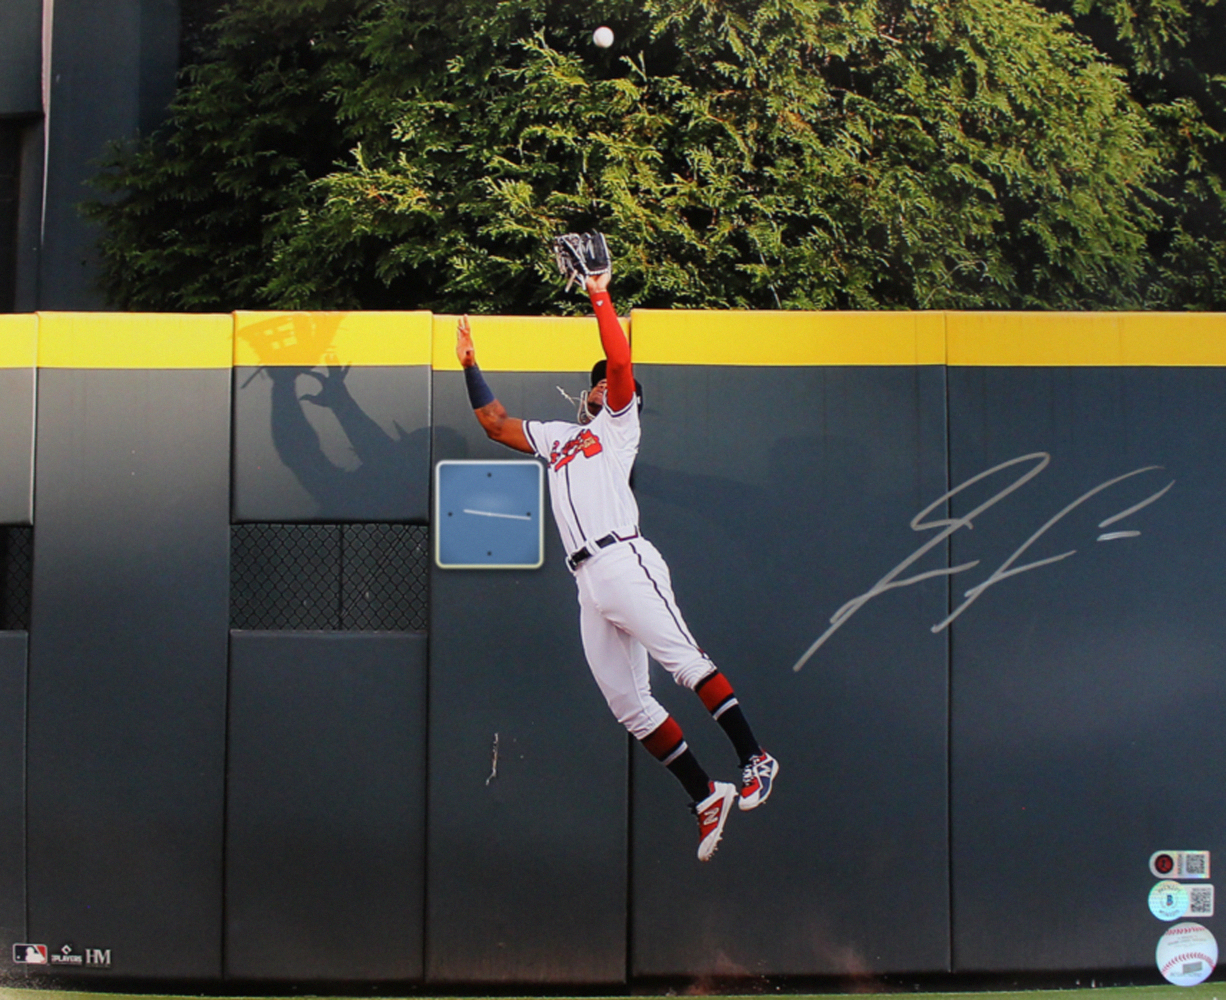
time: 9:16
